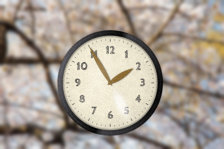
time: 1:55
